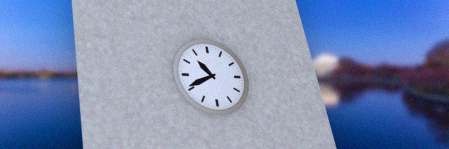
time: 10:41
